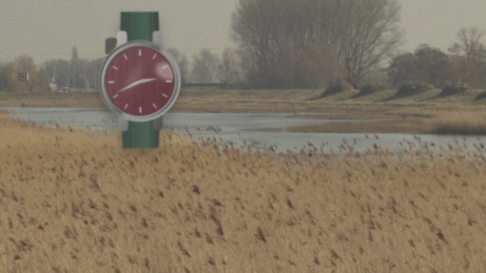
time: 2:41
